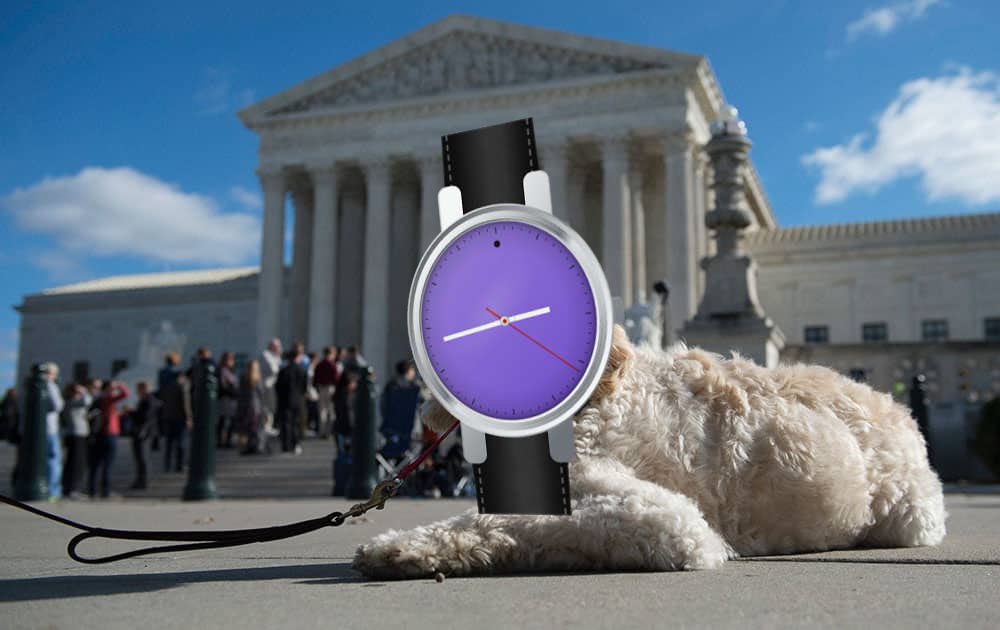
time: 2:43:21
